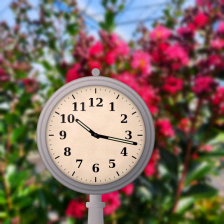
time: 10:17
